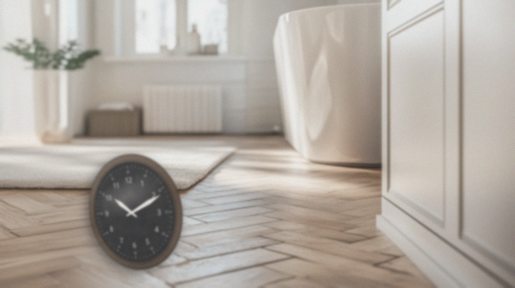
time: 10:11
